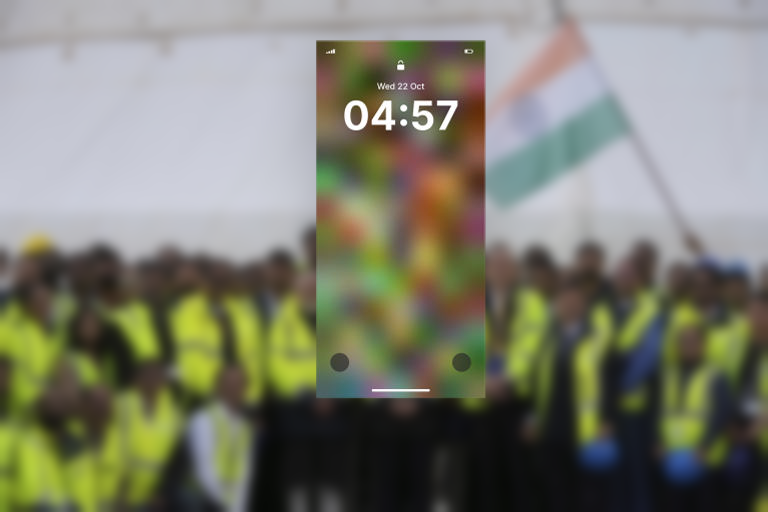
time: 4:57
